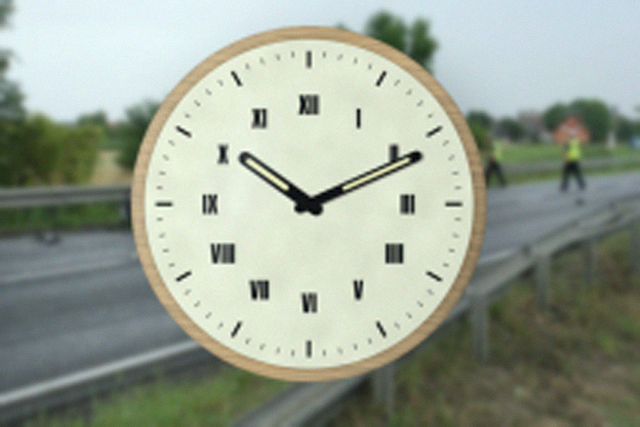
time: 10:11
